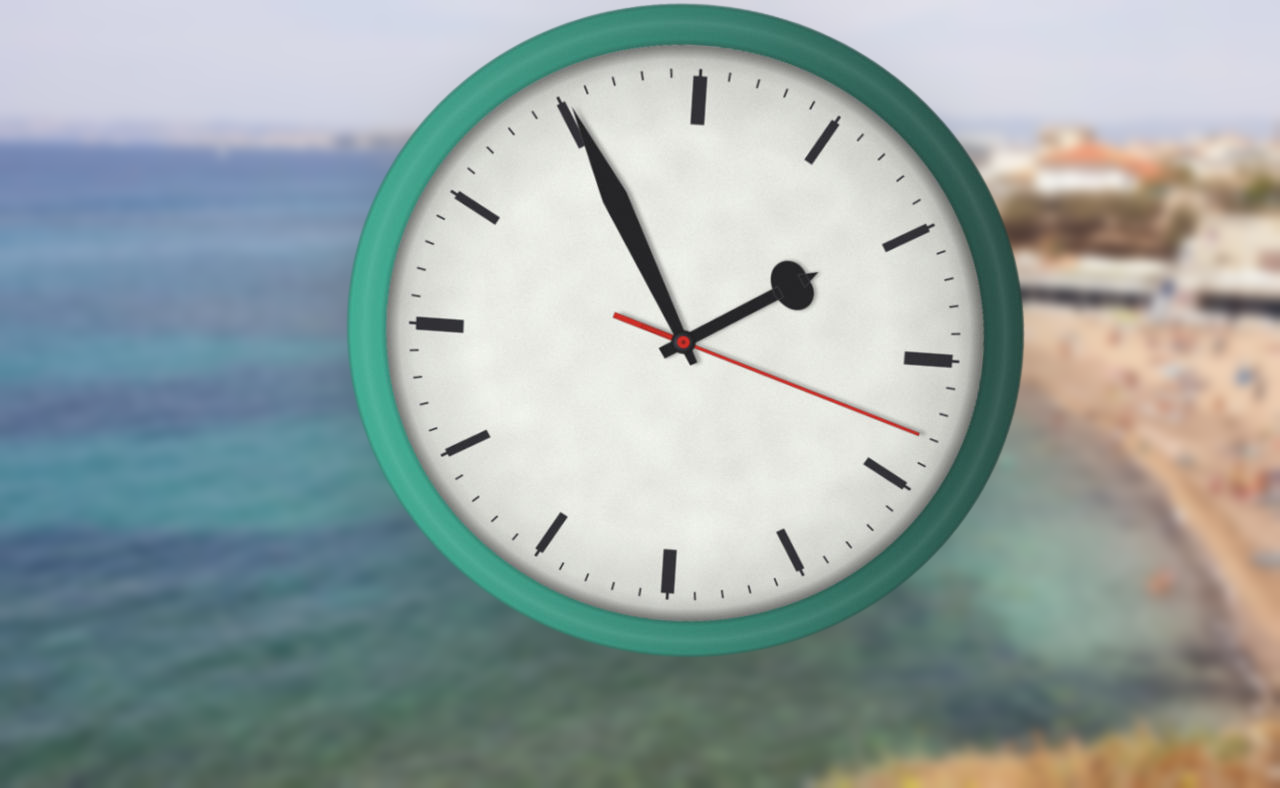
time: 1:55:18
